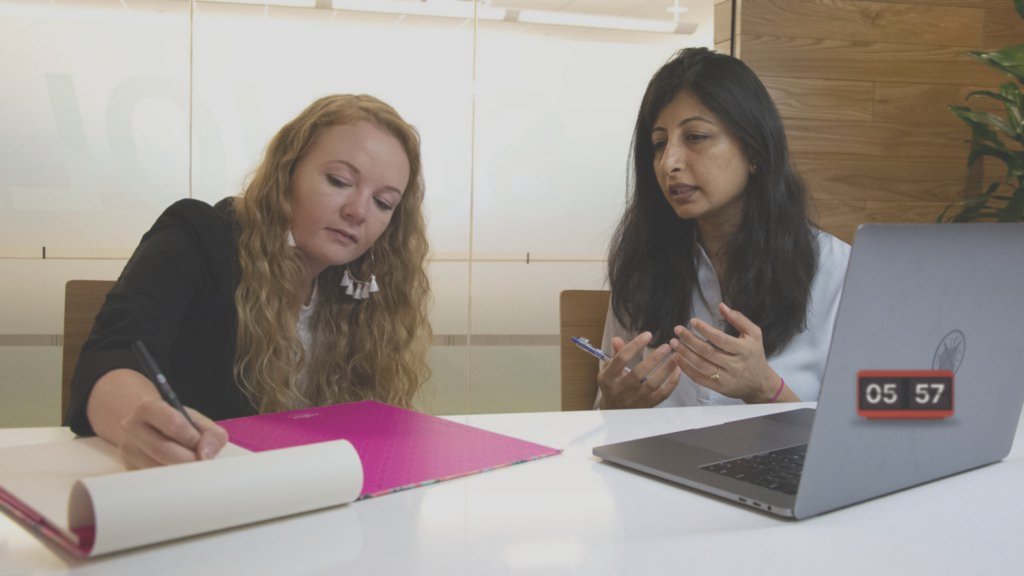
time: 5:57
